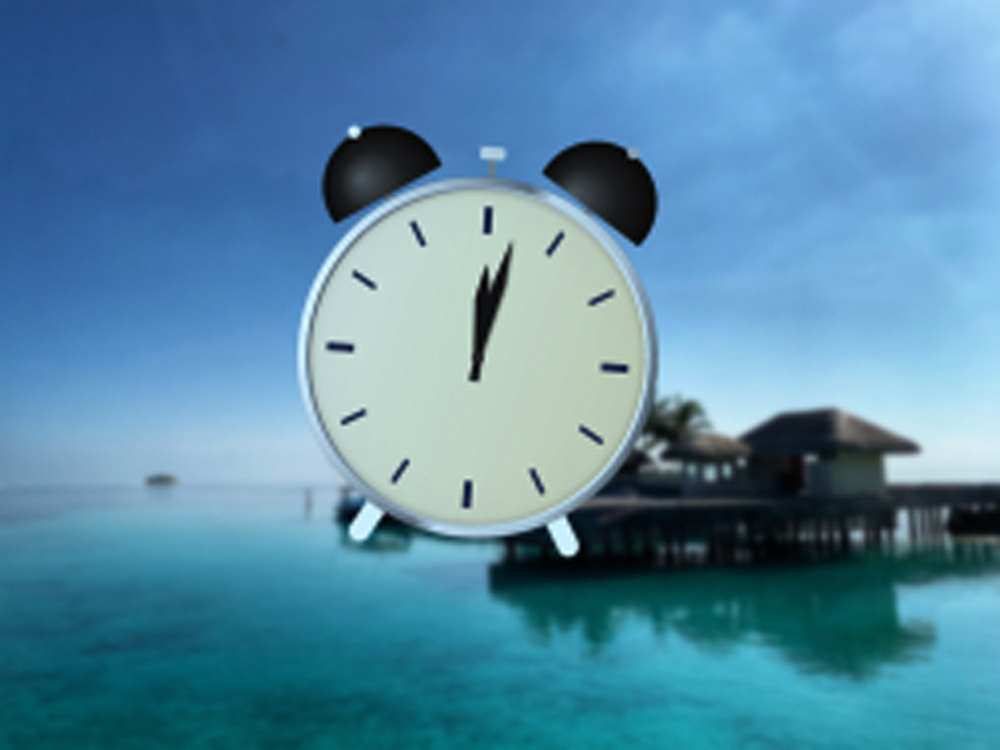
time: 12:02
